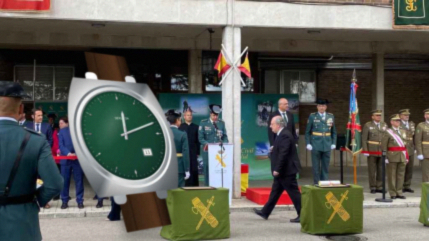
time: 12:12
